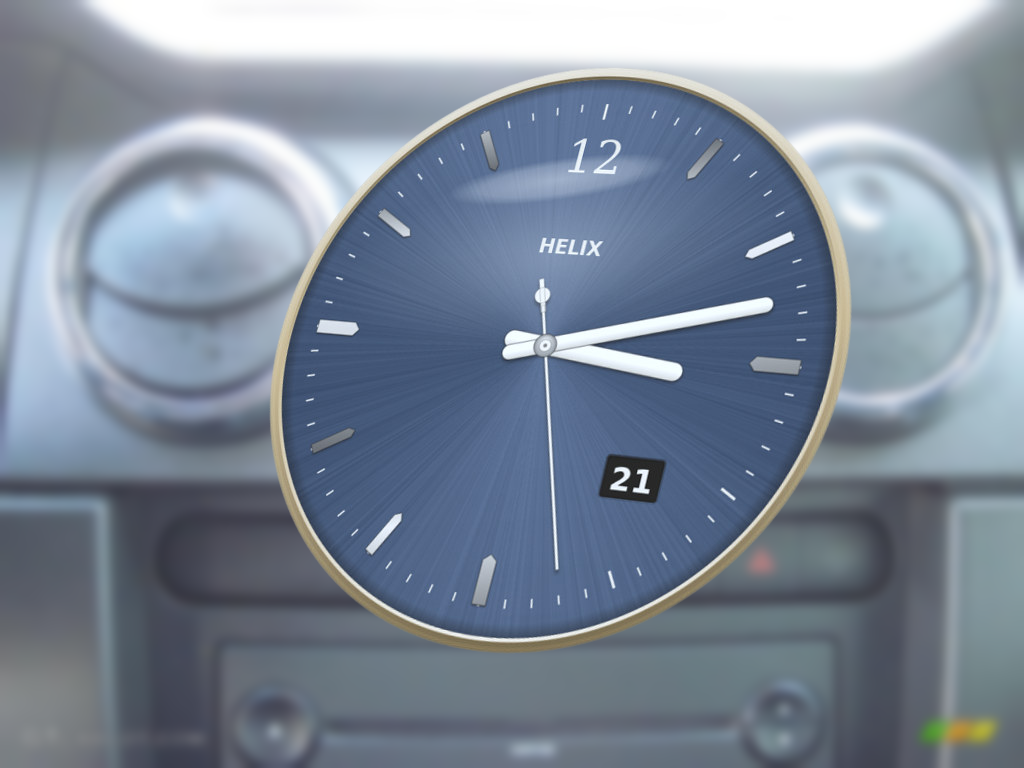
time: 3:12:27
